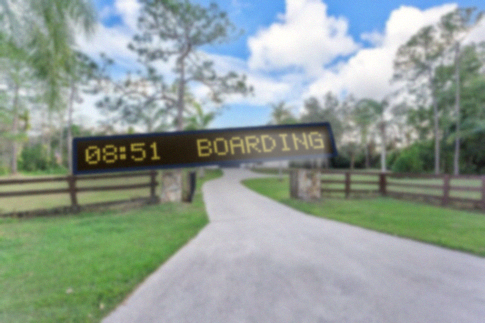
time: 8:51
